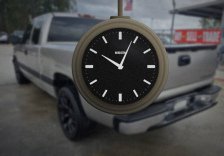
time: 10:04
